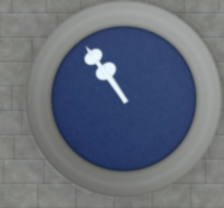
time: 10:54
